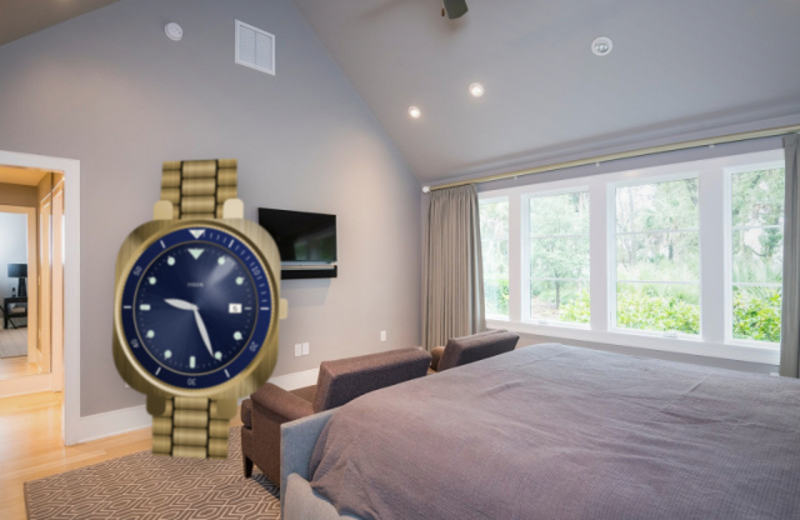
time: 9:26
